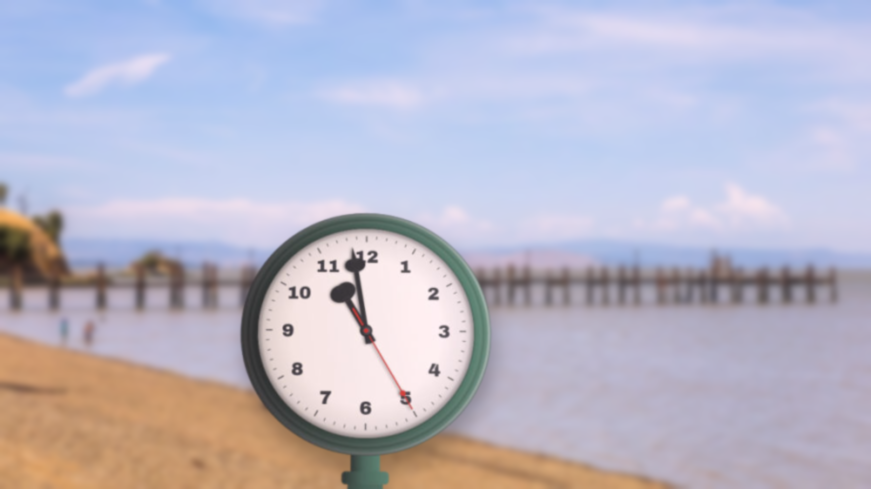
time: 10:58:25
